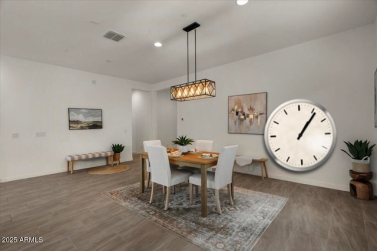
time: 1:06
